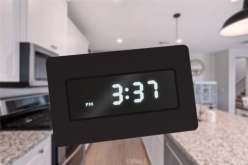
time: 3:37
